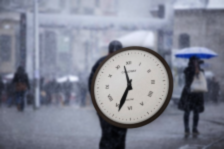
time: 11:34
